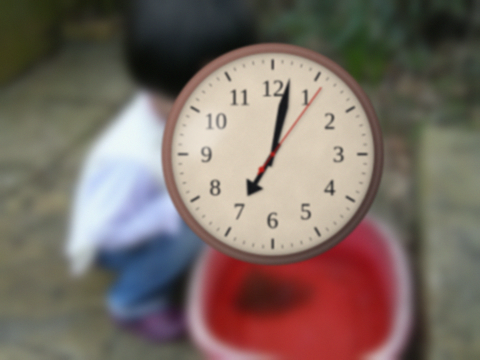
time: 7:02:06
